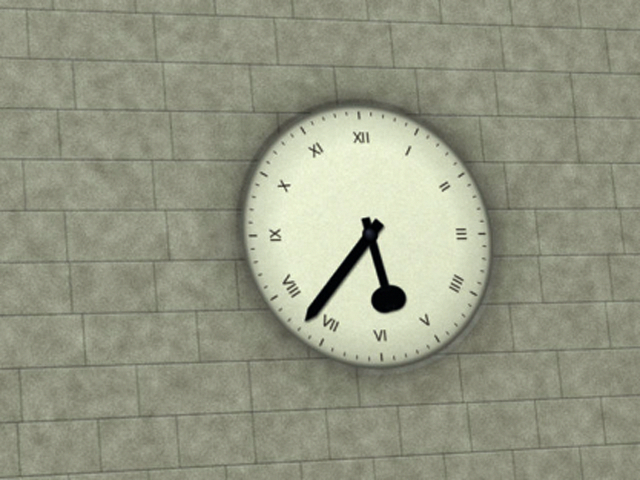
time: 5:37
